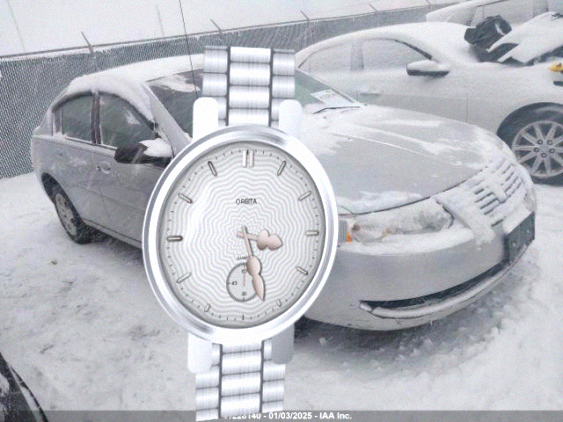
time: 3:27
